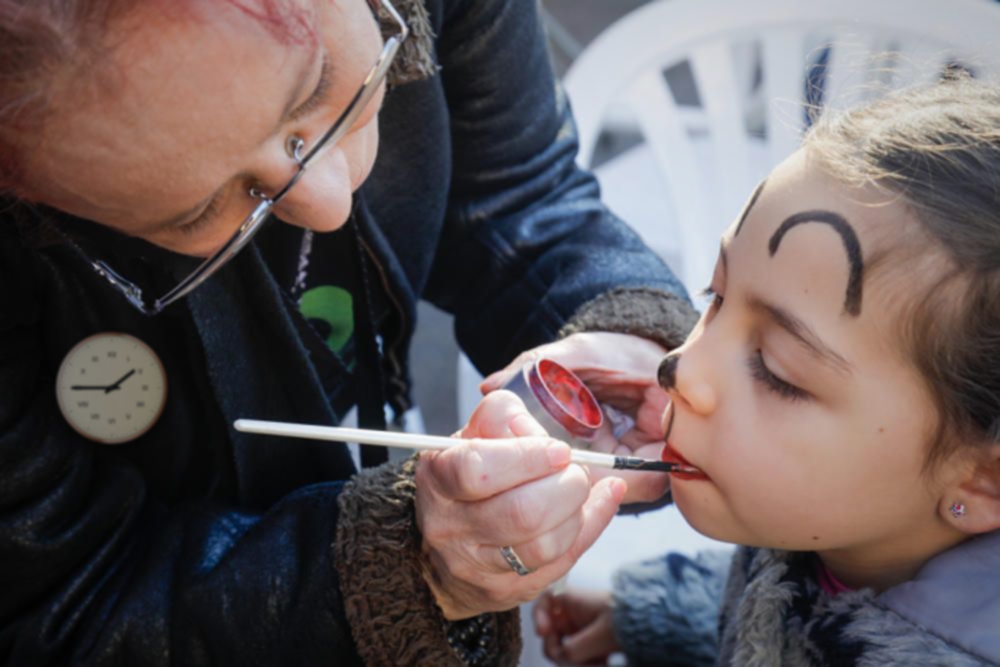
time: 1:45
